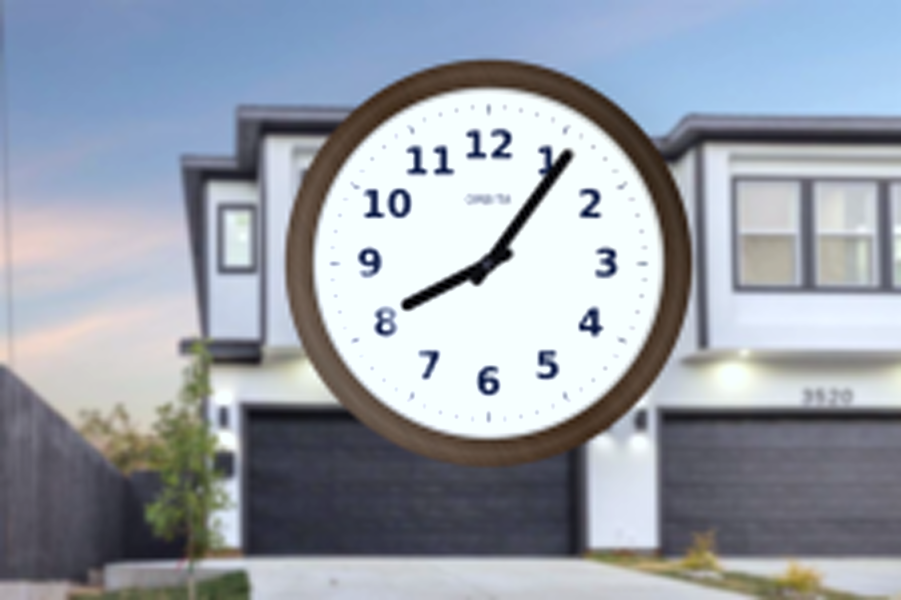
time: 8:06
